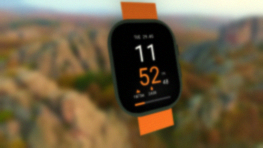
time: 11:52
